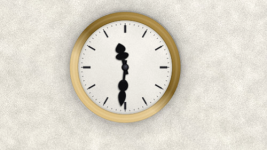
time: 11:31
